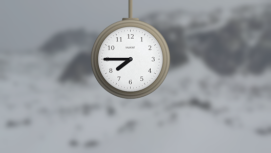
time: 7:45
